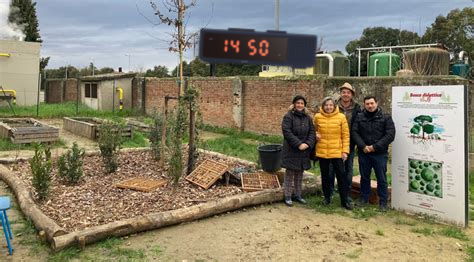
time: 14:50
